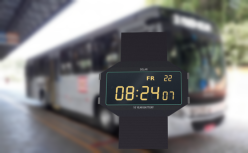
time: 8:24:07
